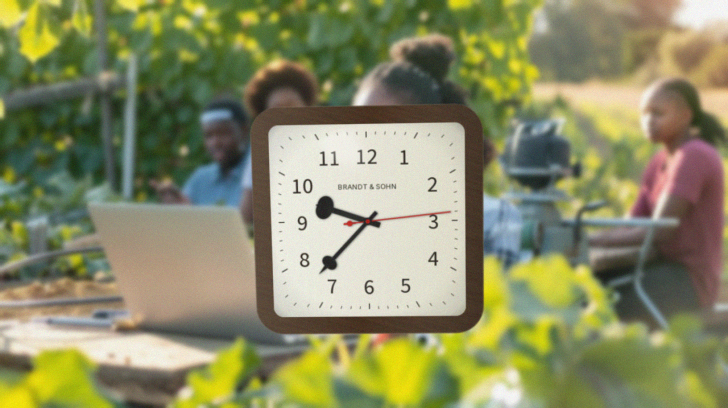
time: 9:37:14
